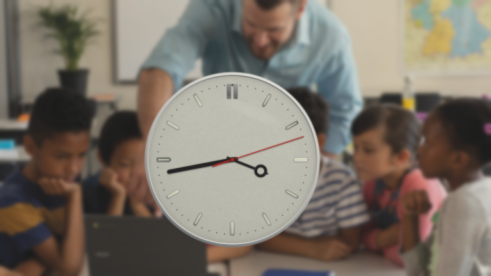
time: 3:43:12
